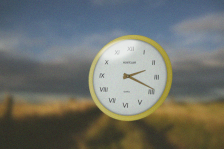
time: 2:19
